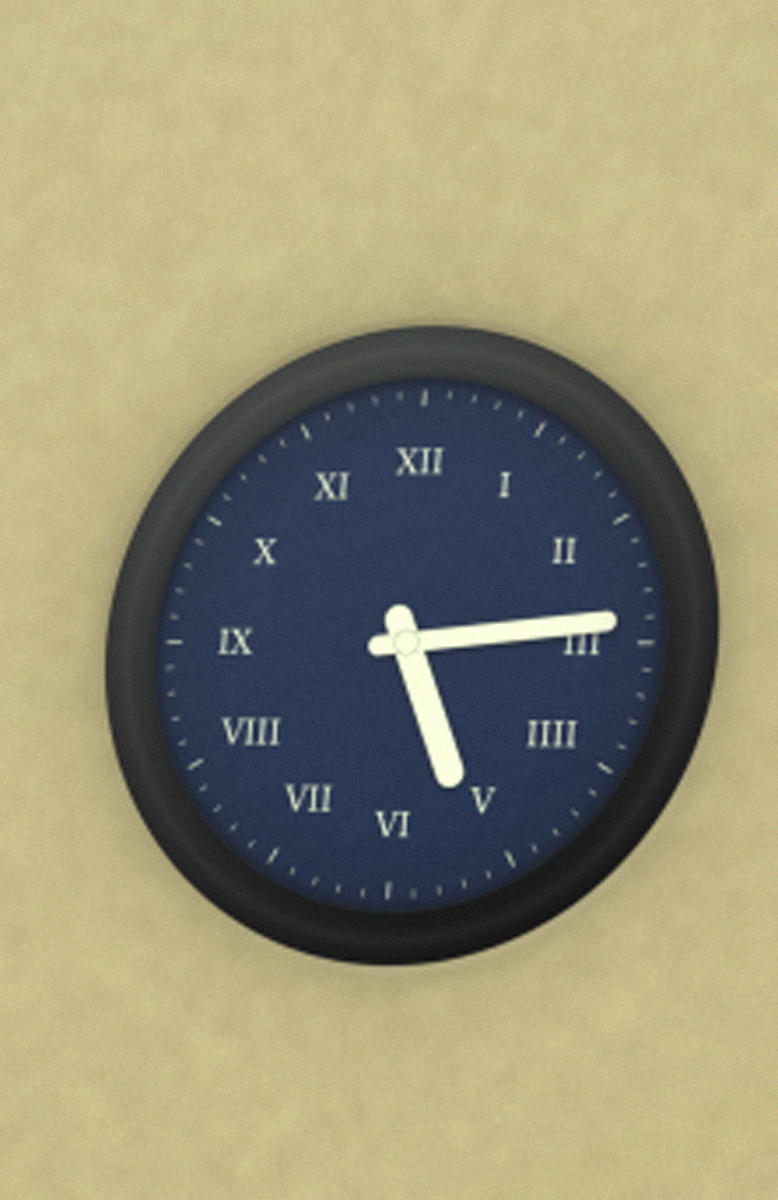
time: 5:14
